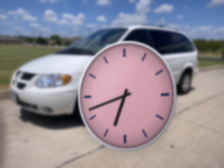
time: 6:42
